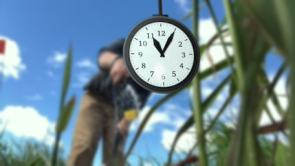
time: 11:05
